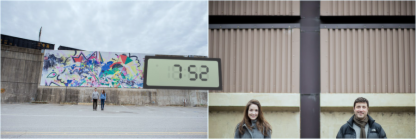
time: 7:52
